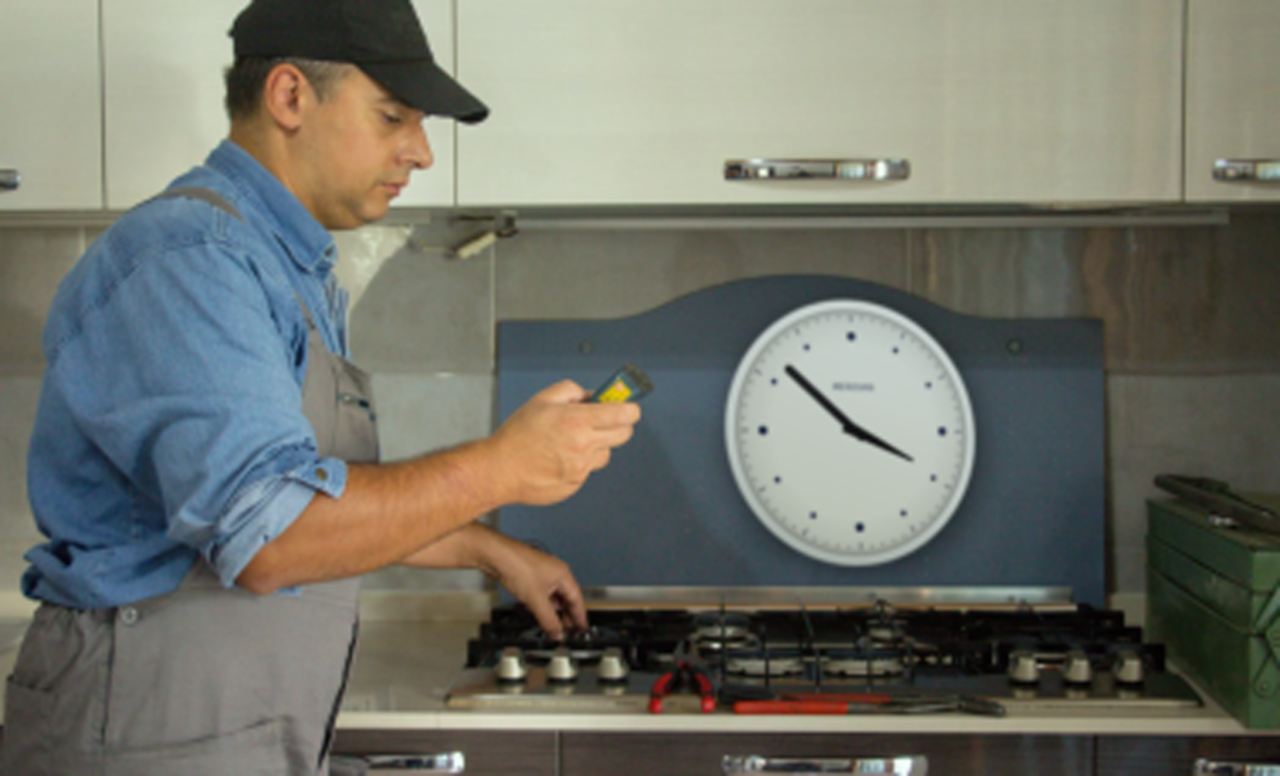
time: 3:52
